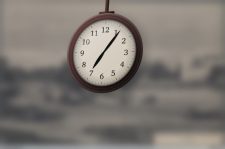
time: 7:06
